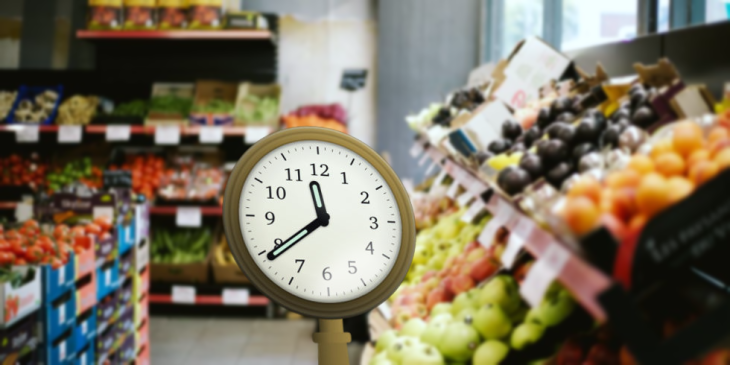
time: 11:39
